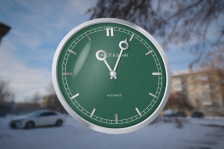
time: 11:04
